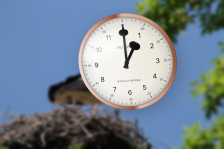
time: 1:00
